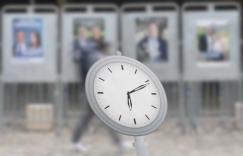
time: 6:11
